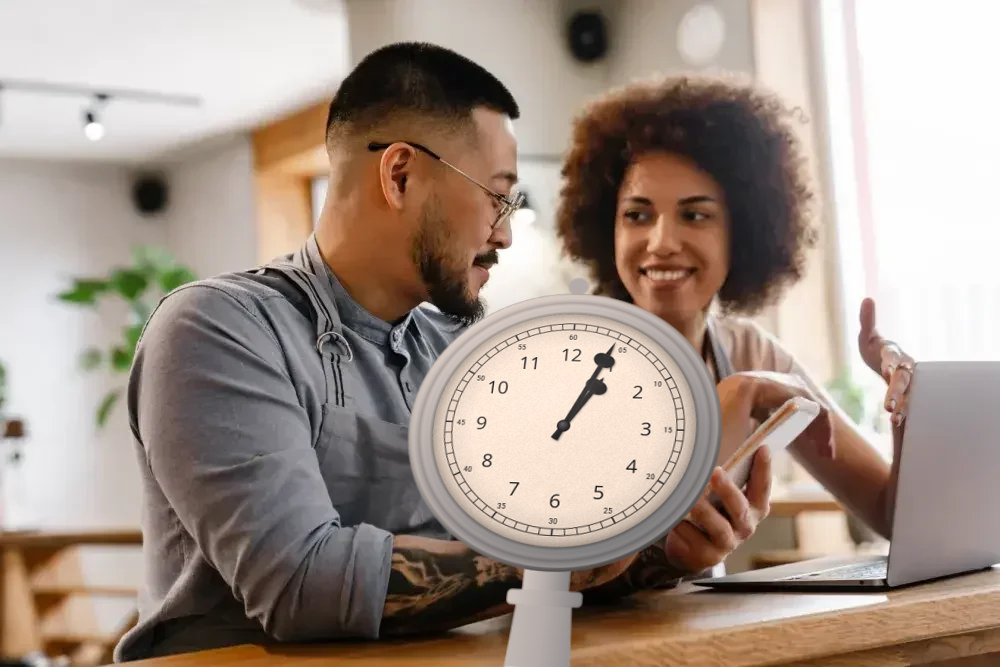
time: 1:04
